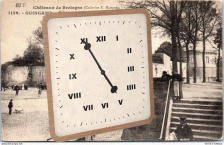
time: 4:55
